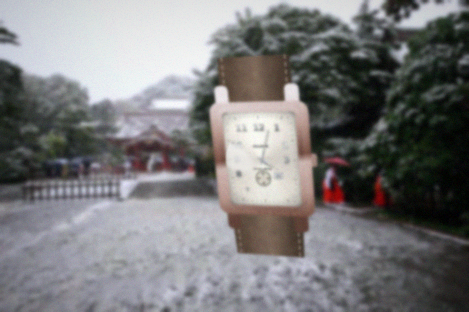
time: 4:03
